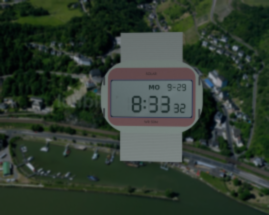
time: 8:33
